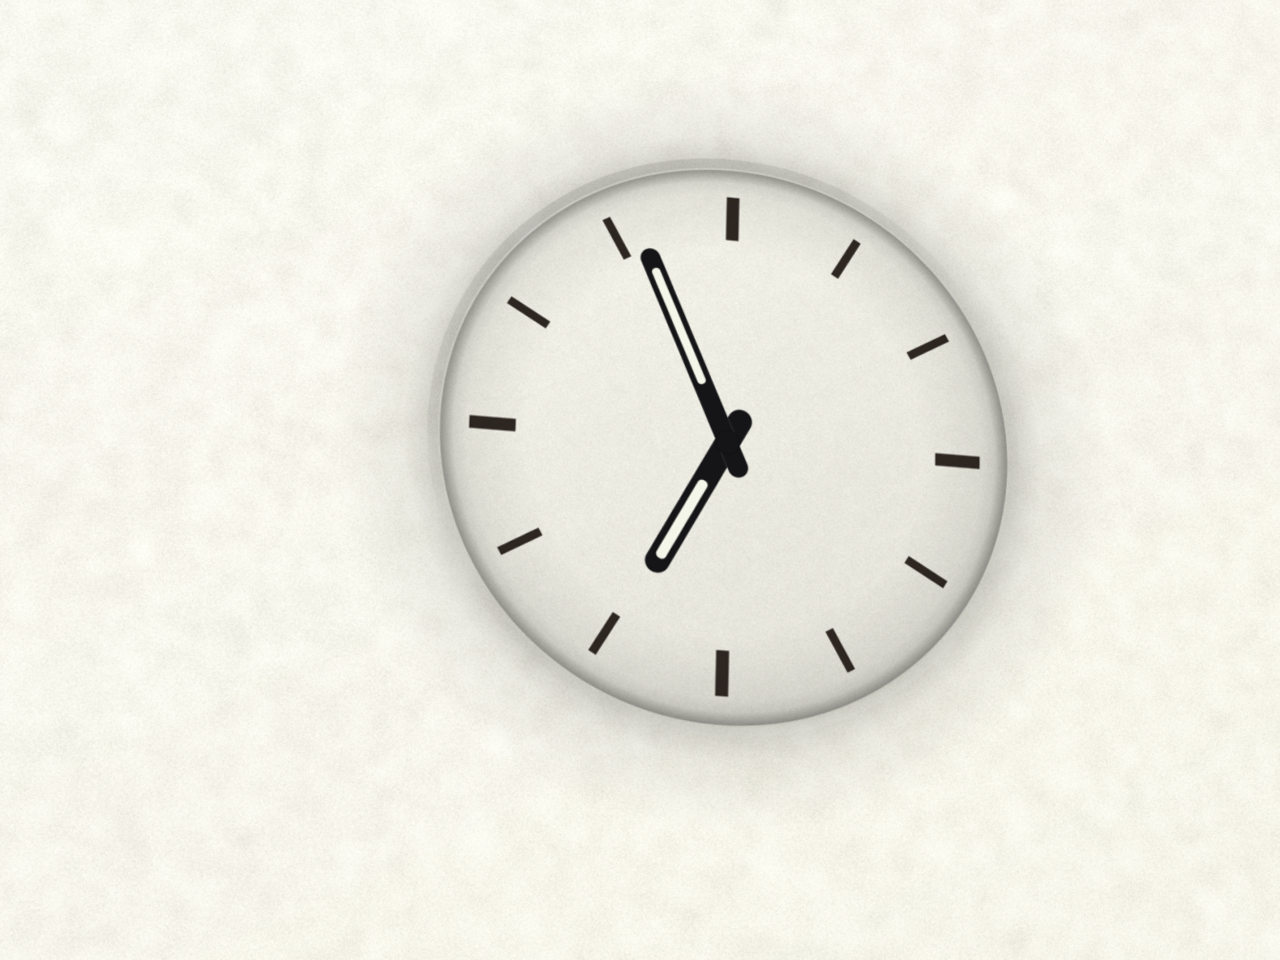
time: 6:56
